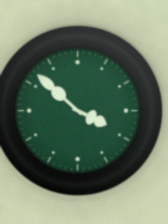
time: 3:52
